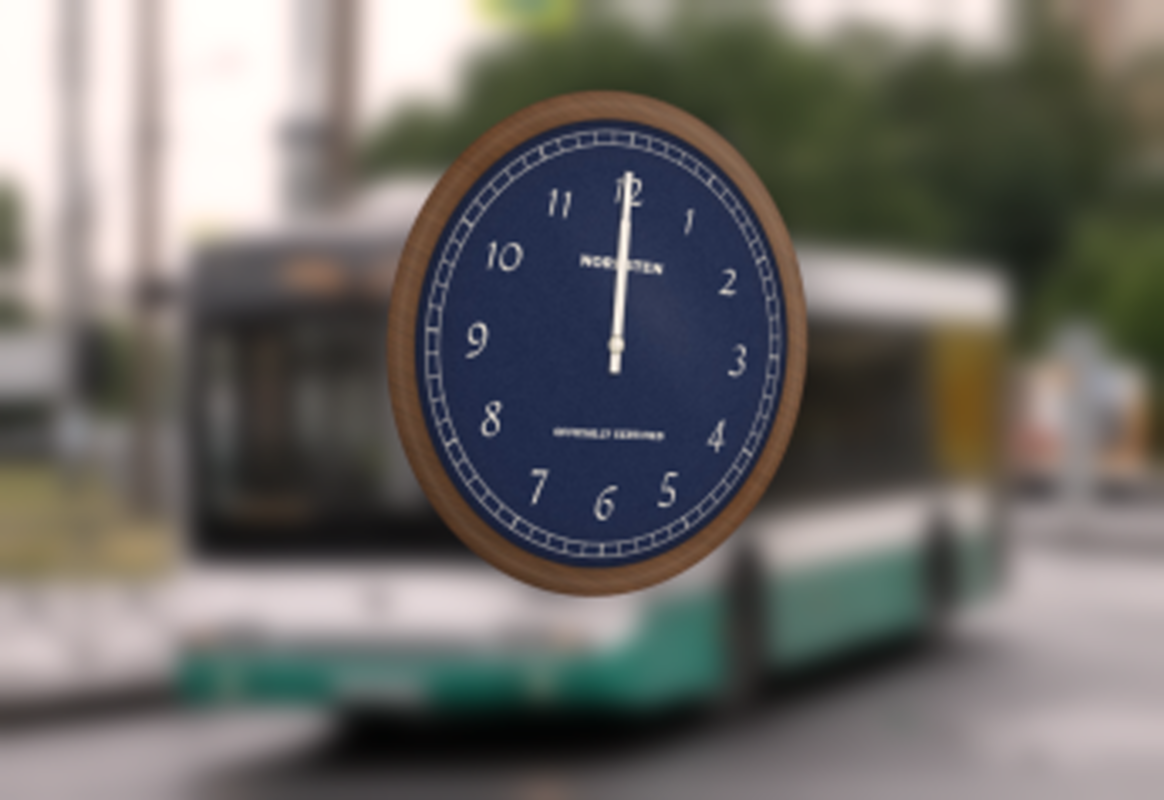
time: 12:00
